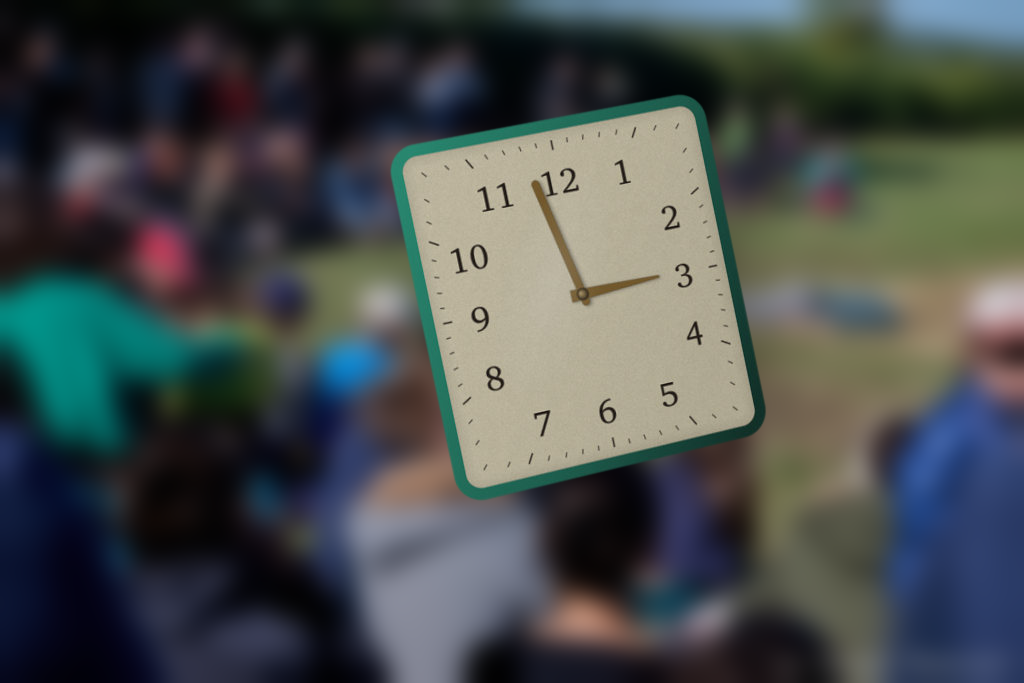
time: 2:58
